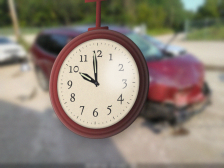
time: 9:59
